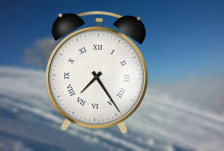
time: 7:24
